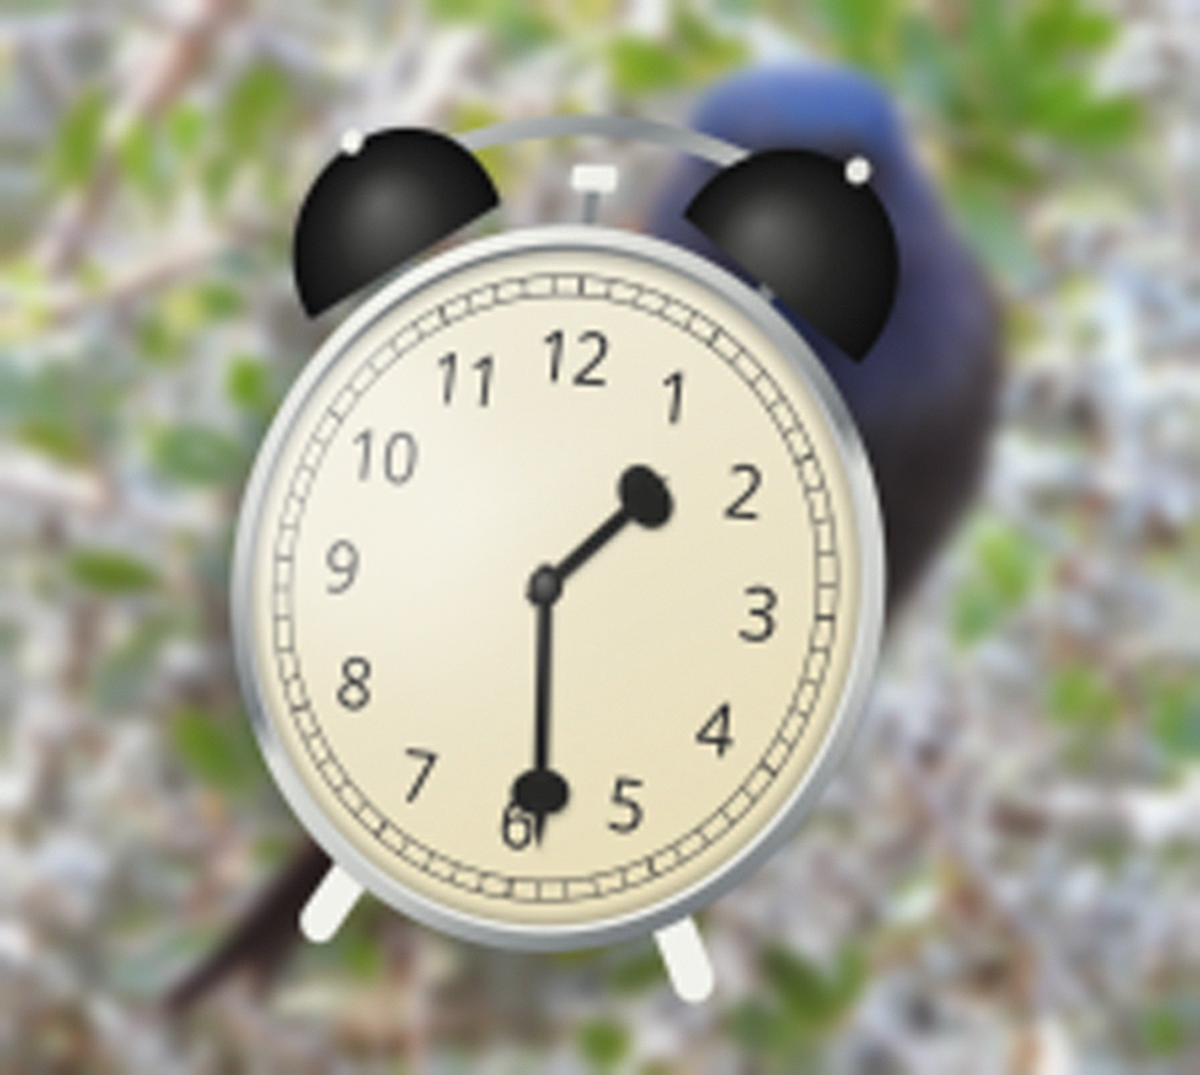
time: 1:29
